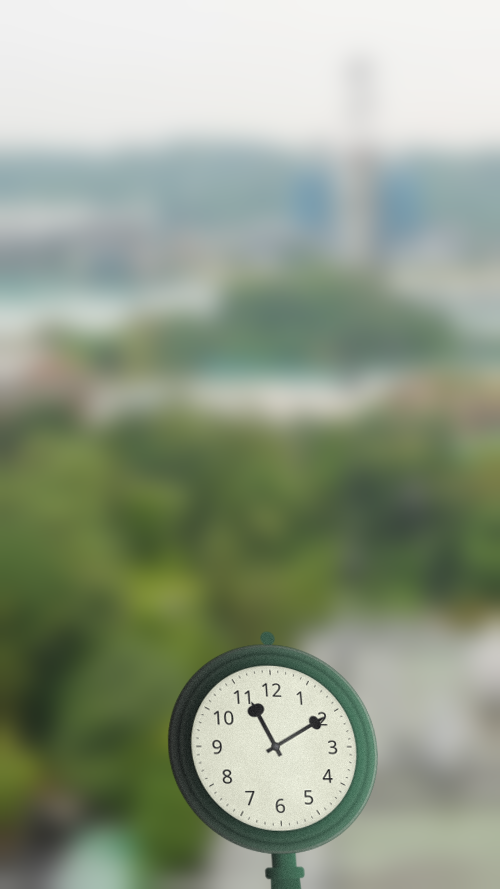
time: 11:10
